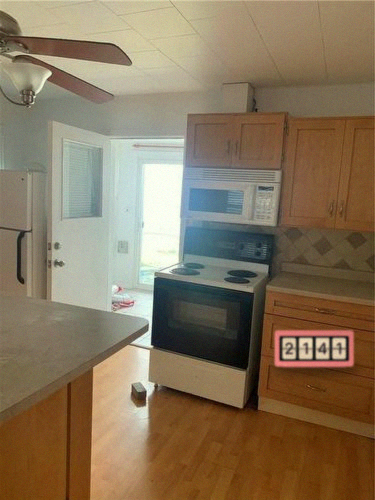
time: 21:41
